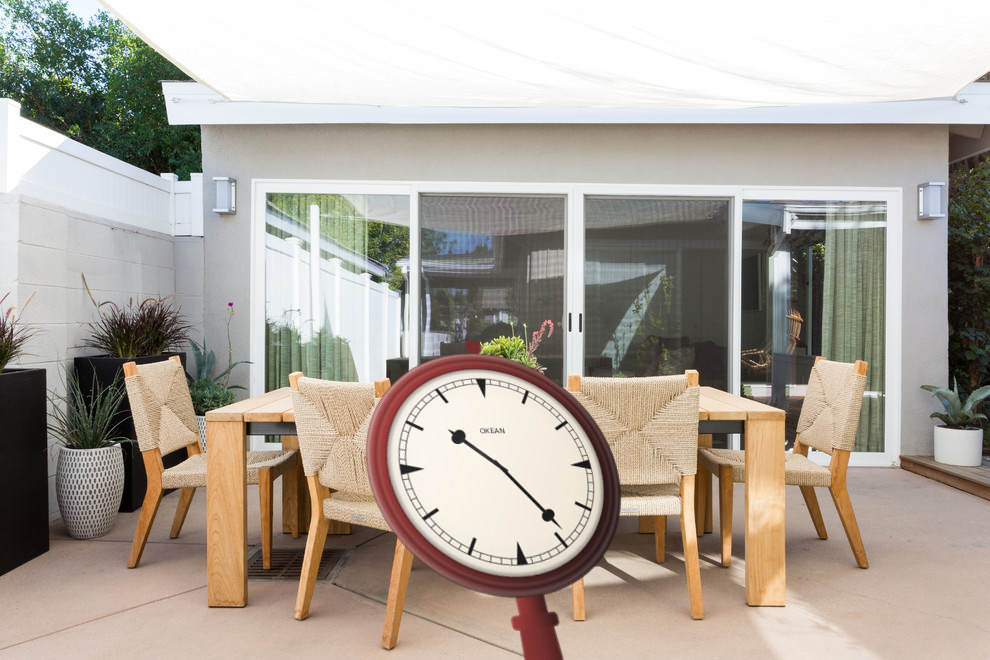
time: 10:24
